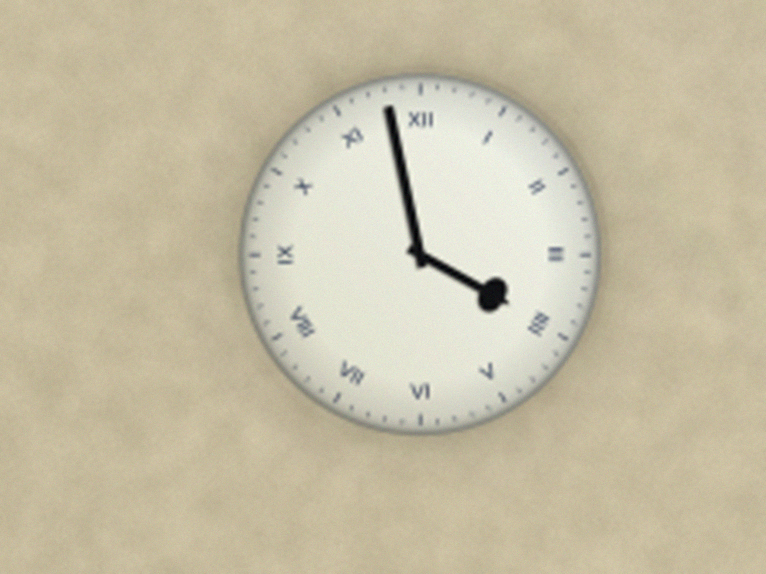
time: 3:58
